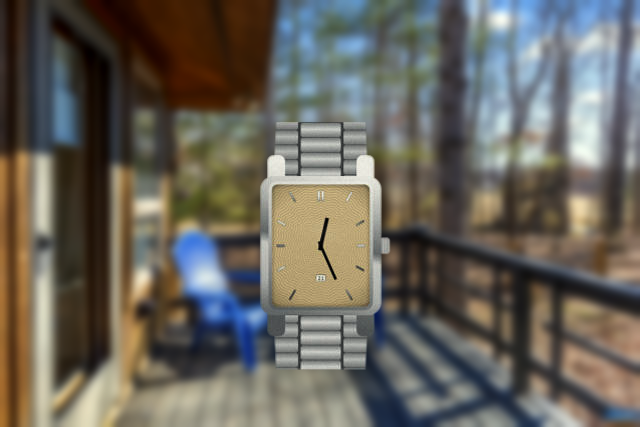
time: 12:26
